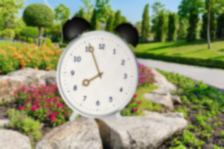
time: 7:56
